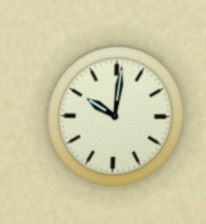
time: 10:01
